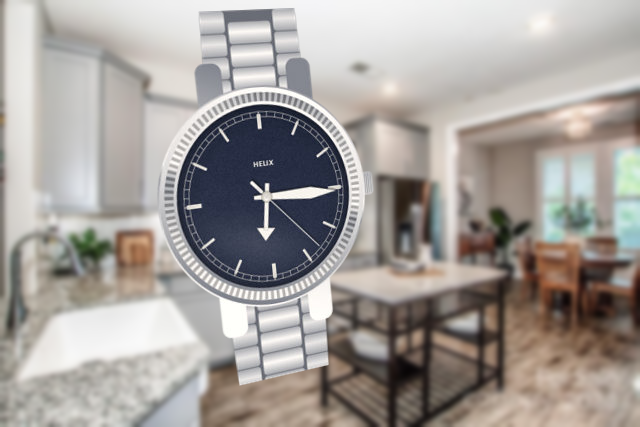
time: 6:15:23
